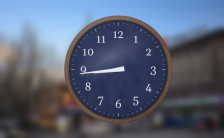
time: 8:44
